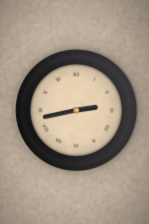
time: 2:43
